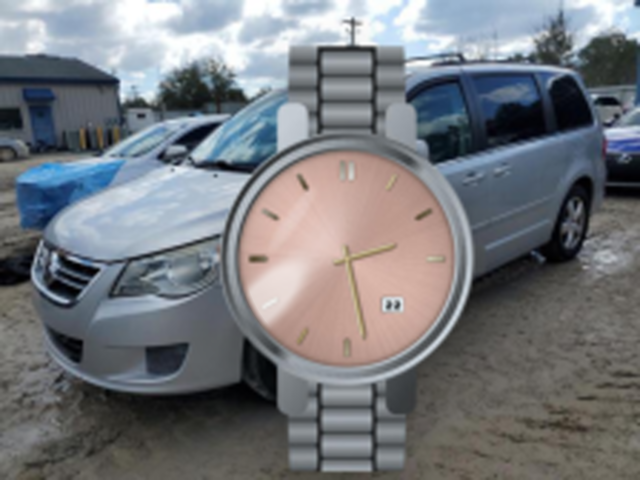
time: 2:28
